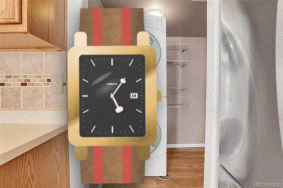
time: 5:06
